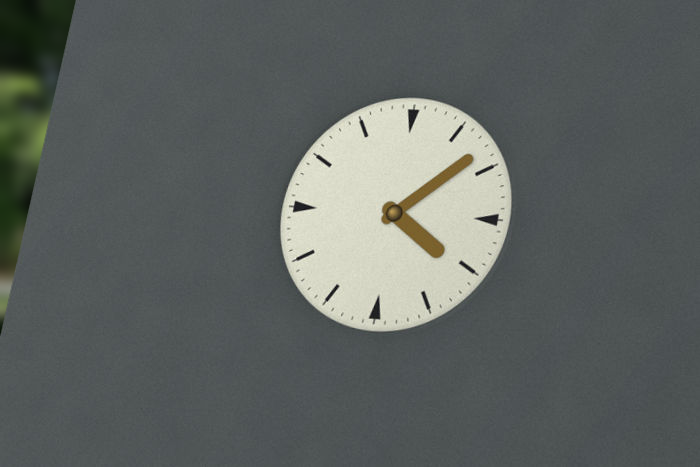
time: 4:08
